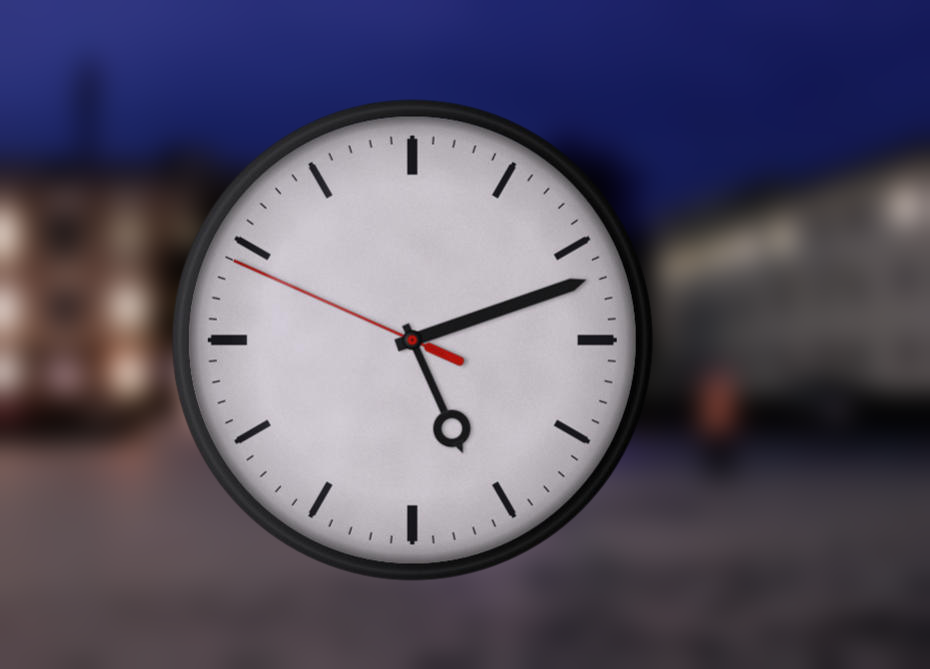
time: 5:11:49
